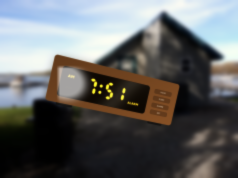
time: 7:51
